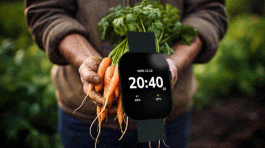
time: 20:40
